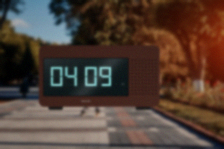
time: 4:09
